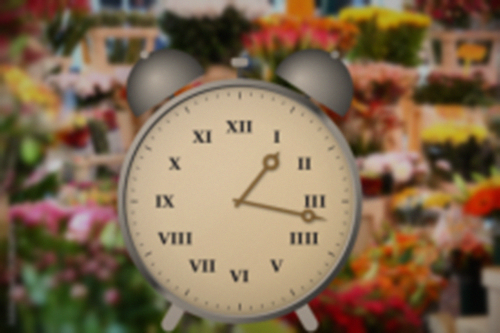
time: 1:17
